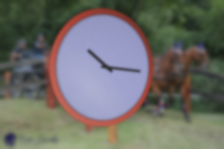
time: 10:16
